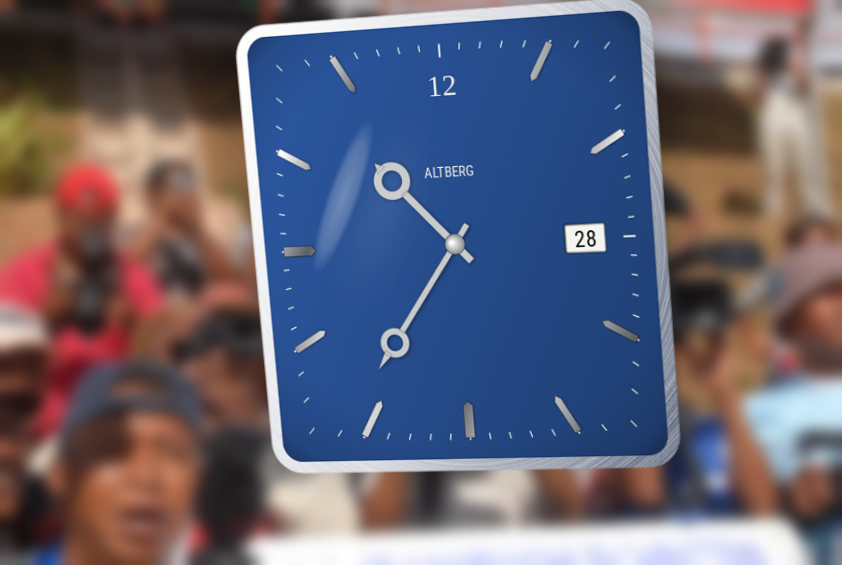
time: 10:36
